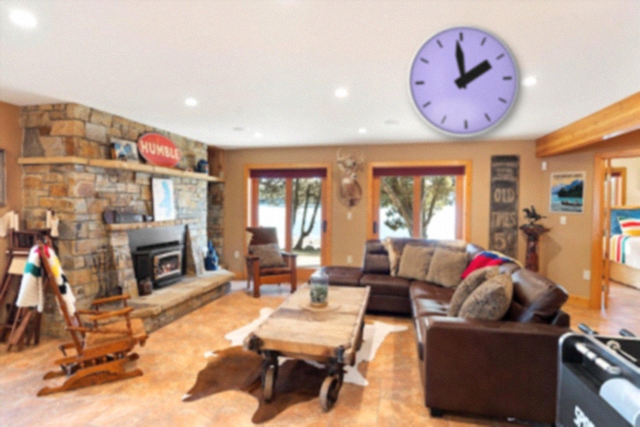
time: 1:59
